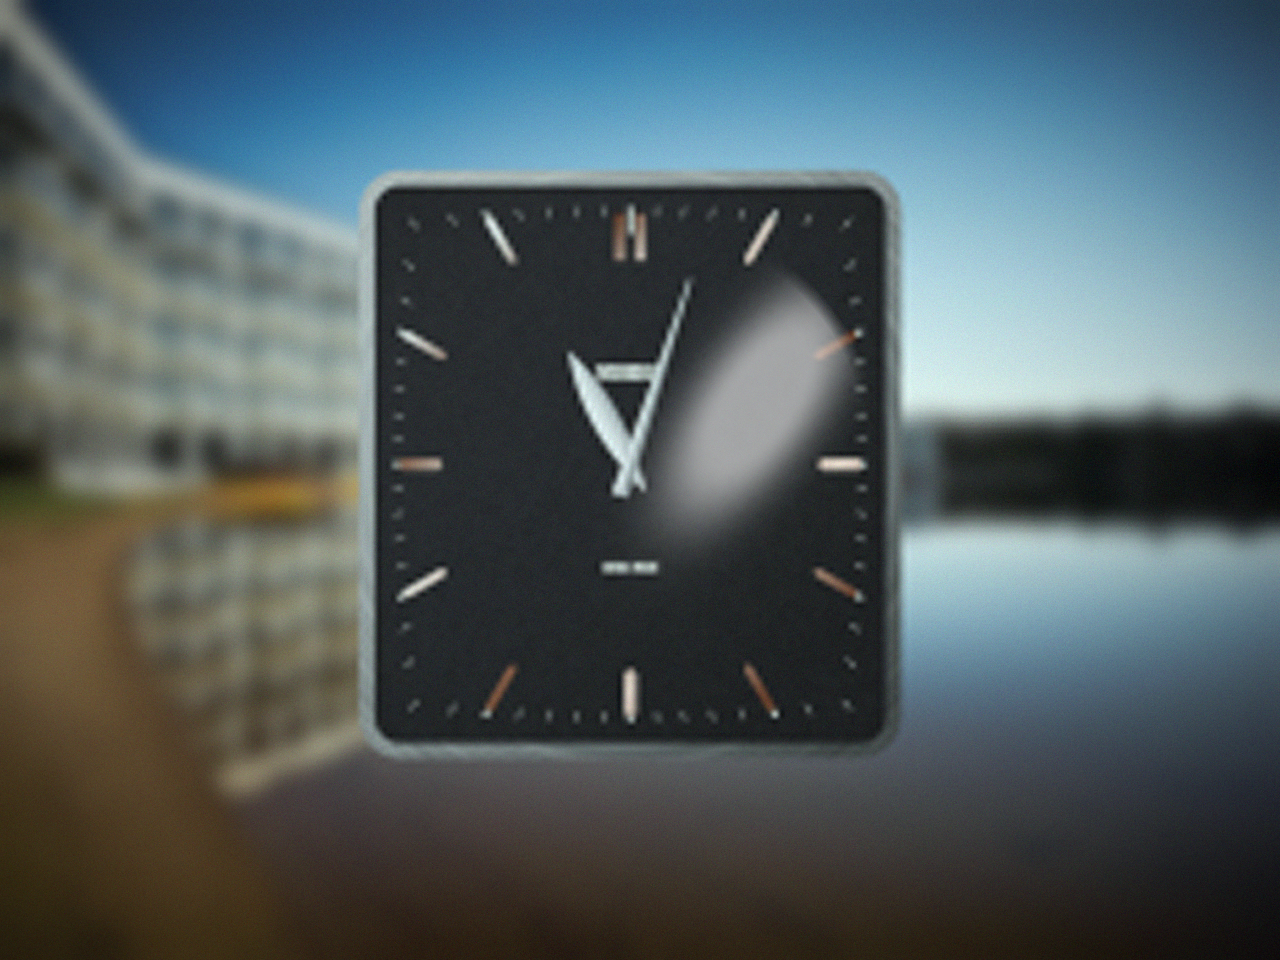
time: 11:03
